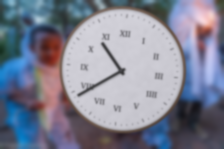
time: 10:39
